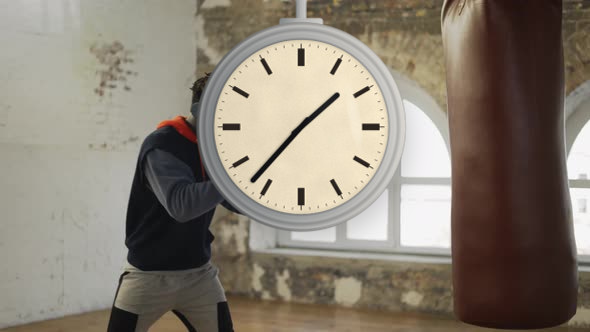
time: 1:37
